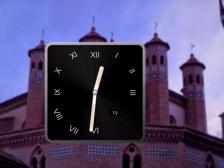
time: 12:31
